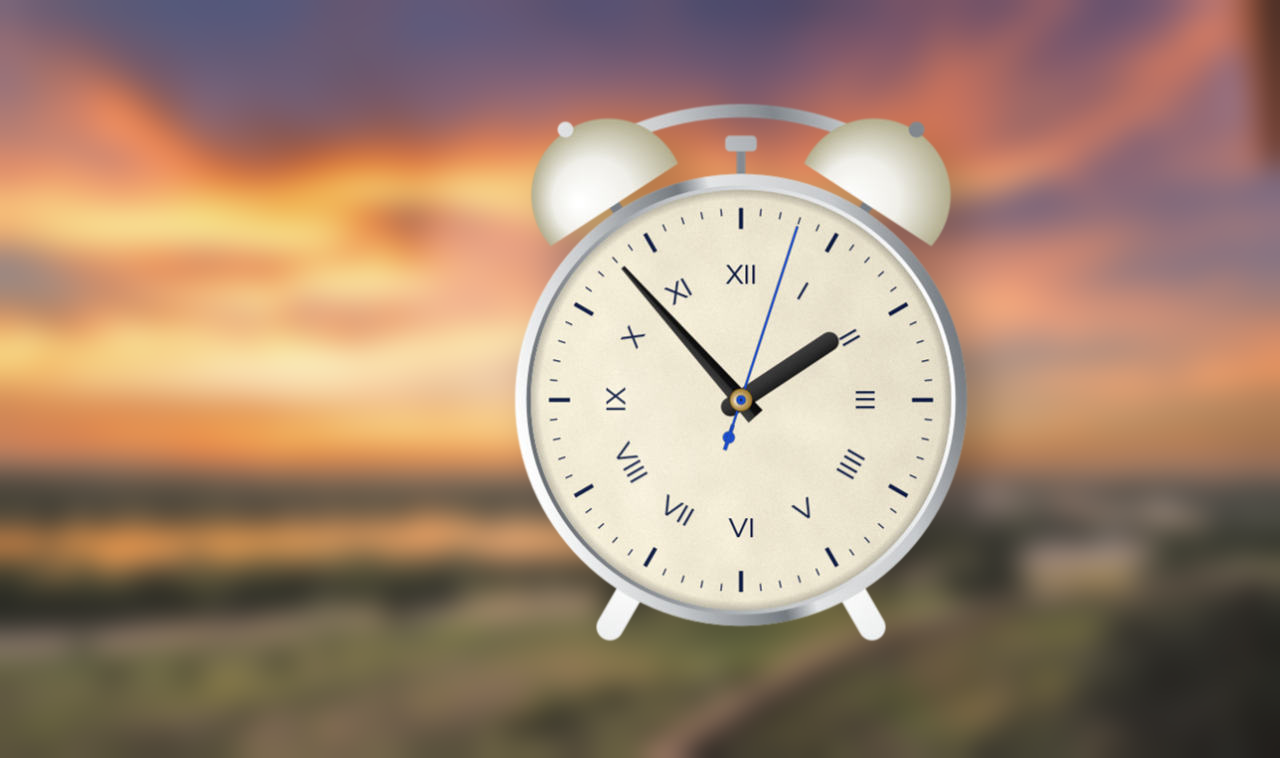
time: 1:53:03
